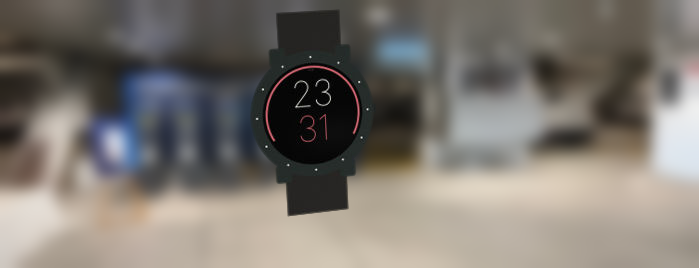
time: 23:31
